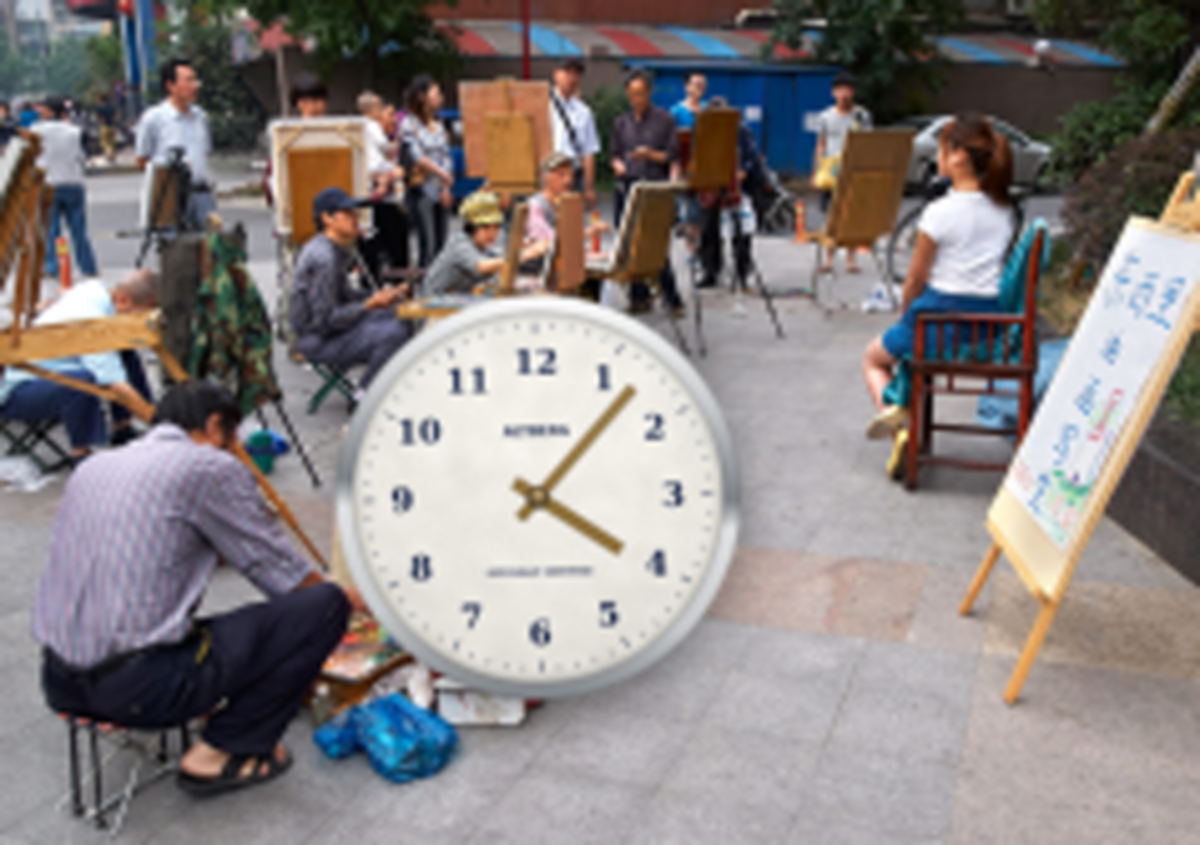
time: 4:07
